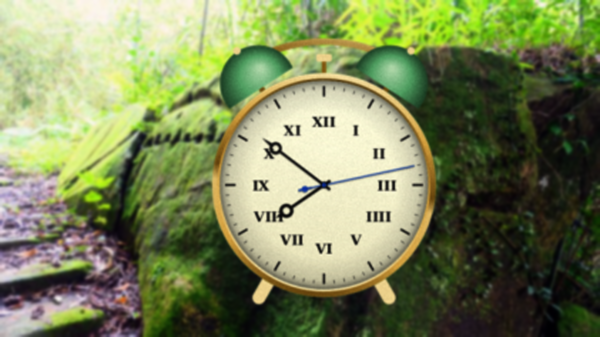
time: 7:51:13
